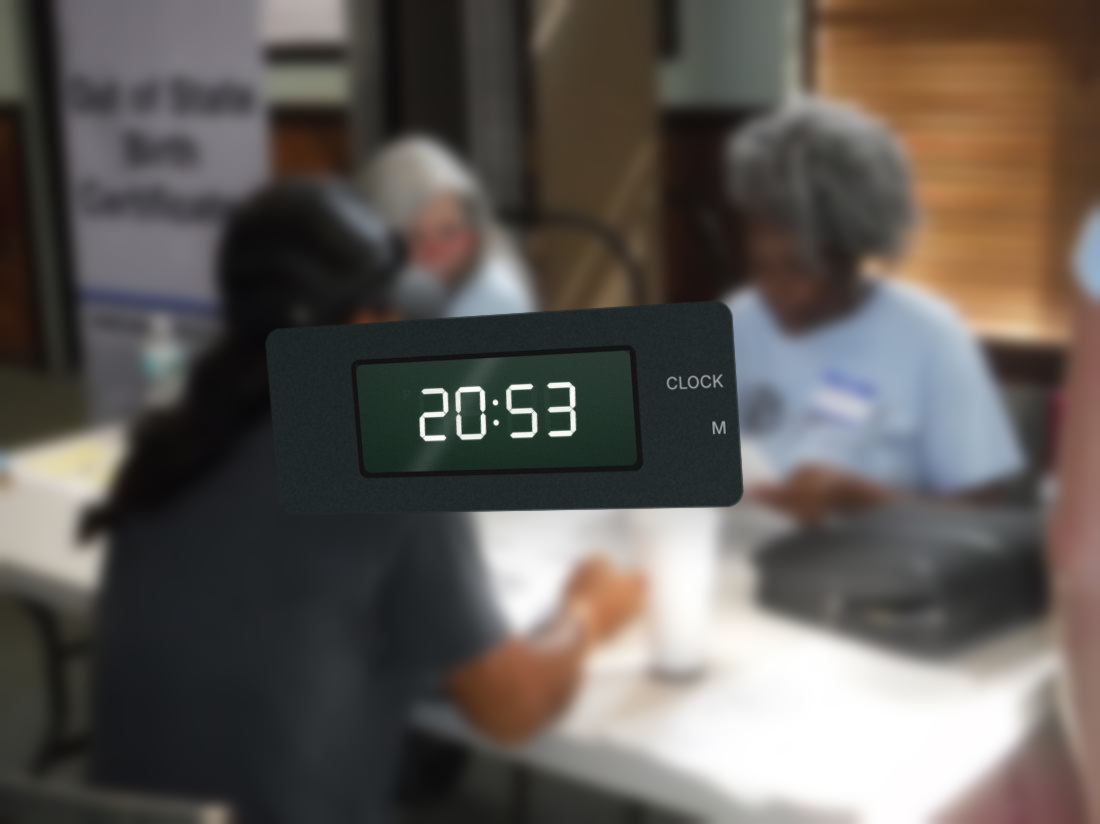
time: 20:53
